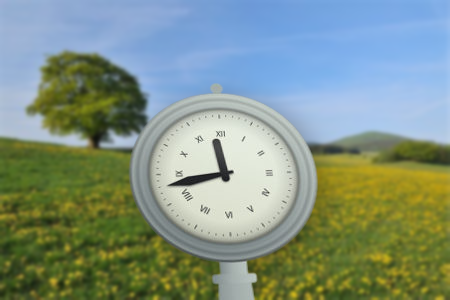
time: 11:43
